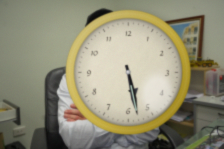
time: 5:28
